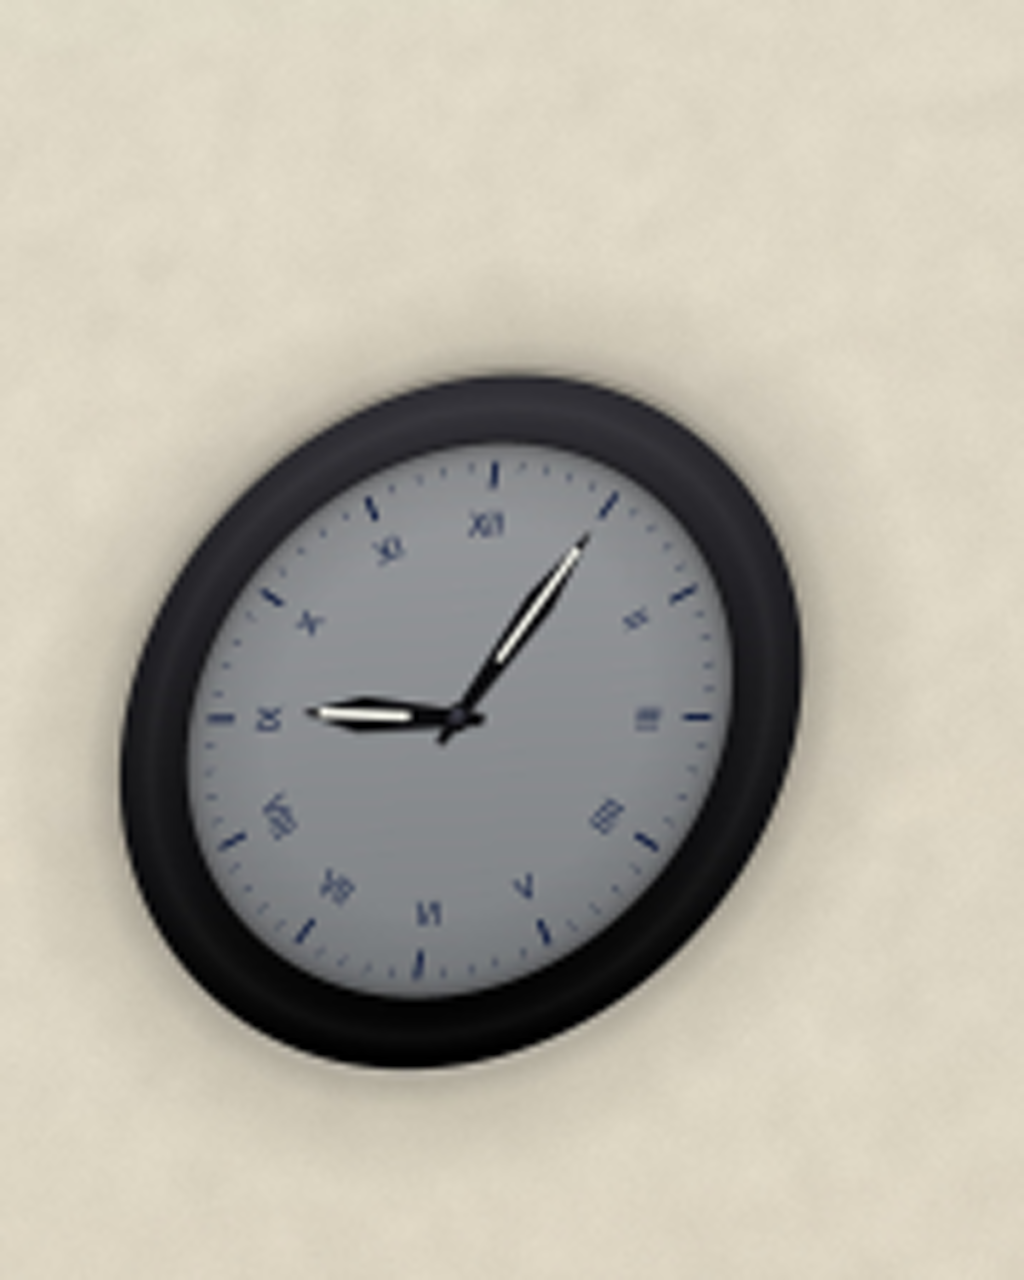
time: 9:05
